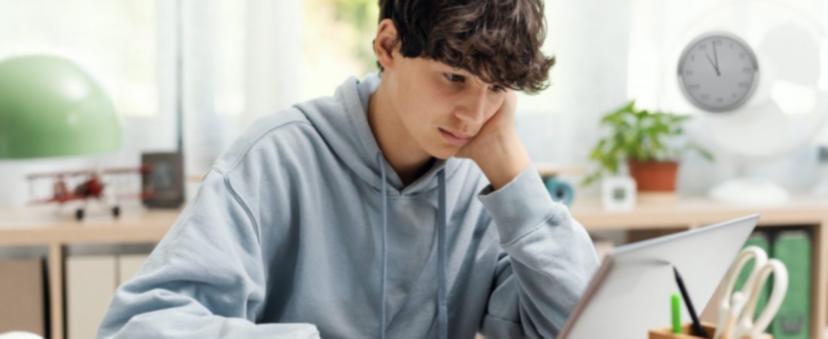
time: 10:59
